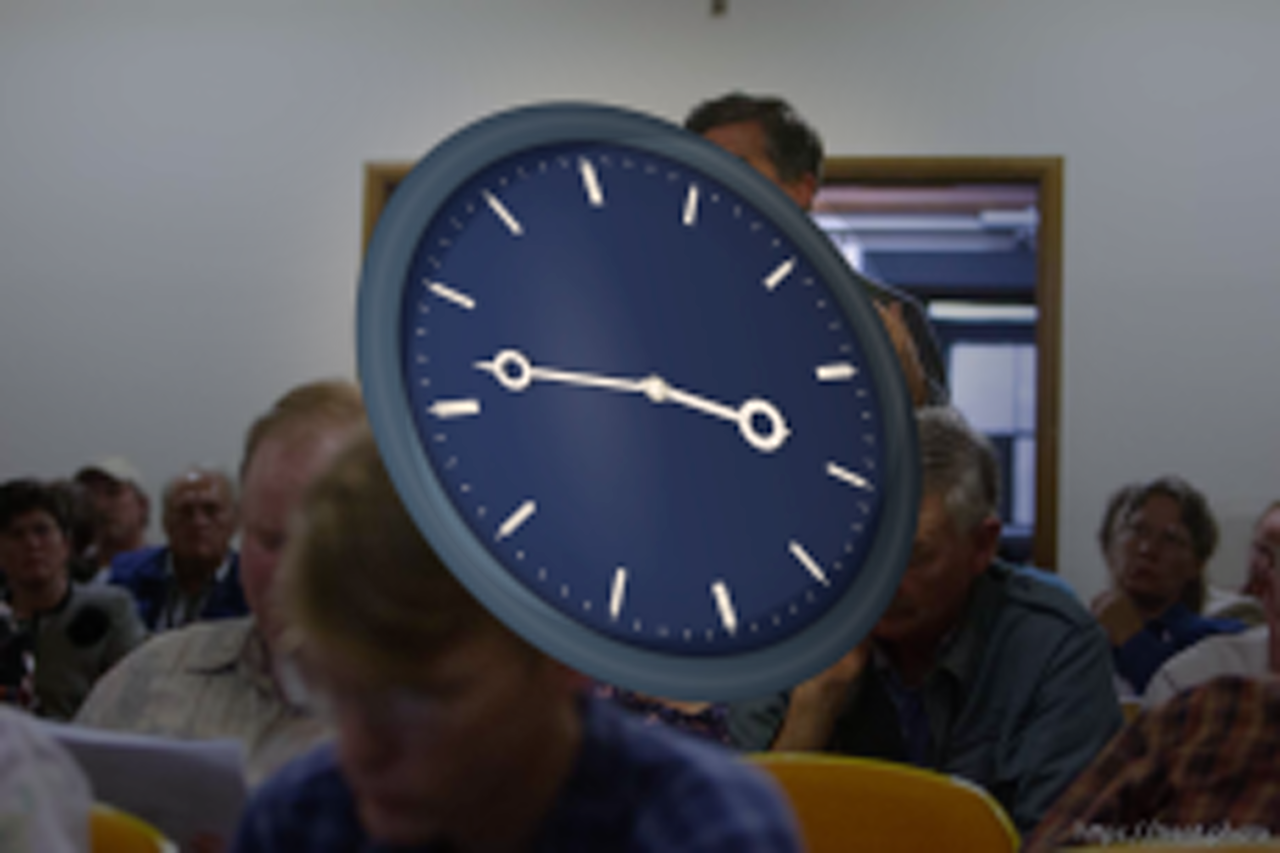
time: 3:47
